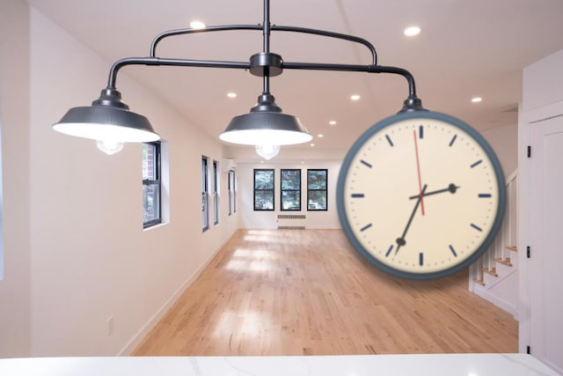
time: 2:33:59
